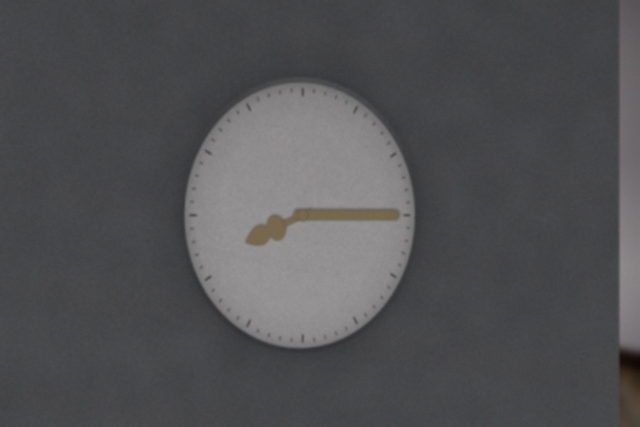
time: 8:15
